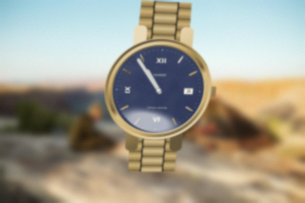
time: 10:54
